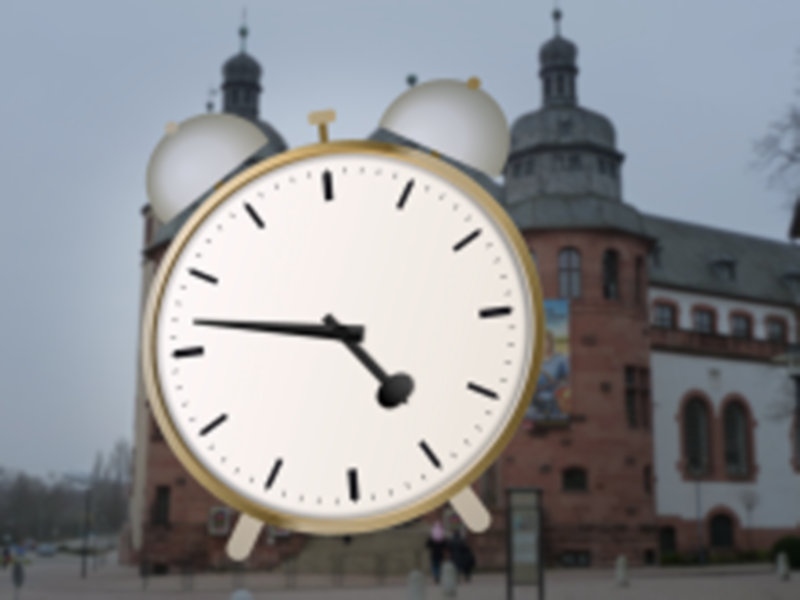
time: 4:47
